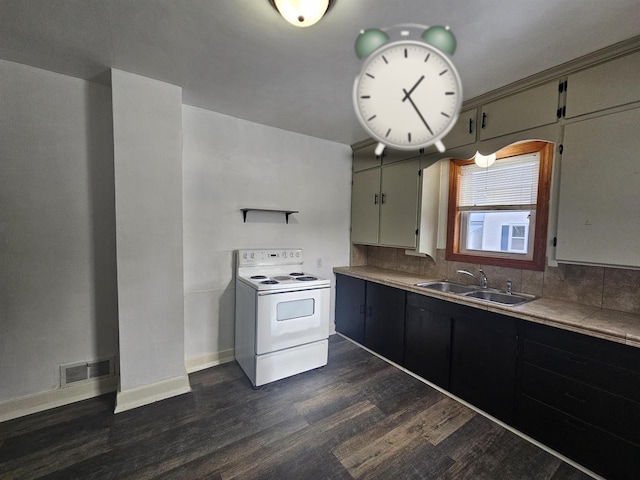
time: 1:25
